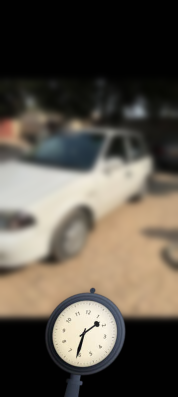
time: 1:31
